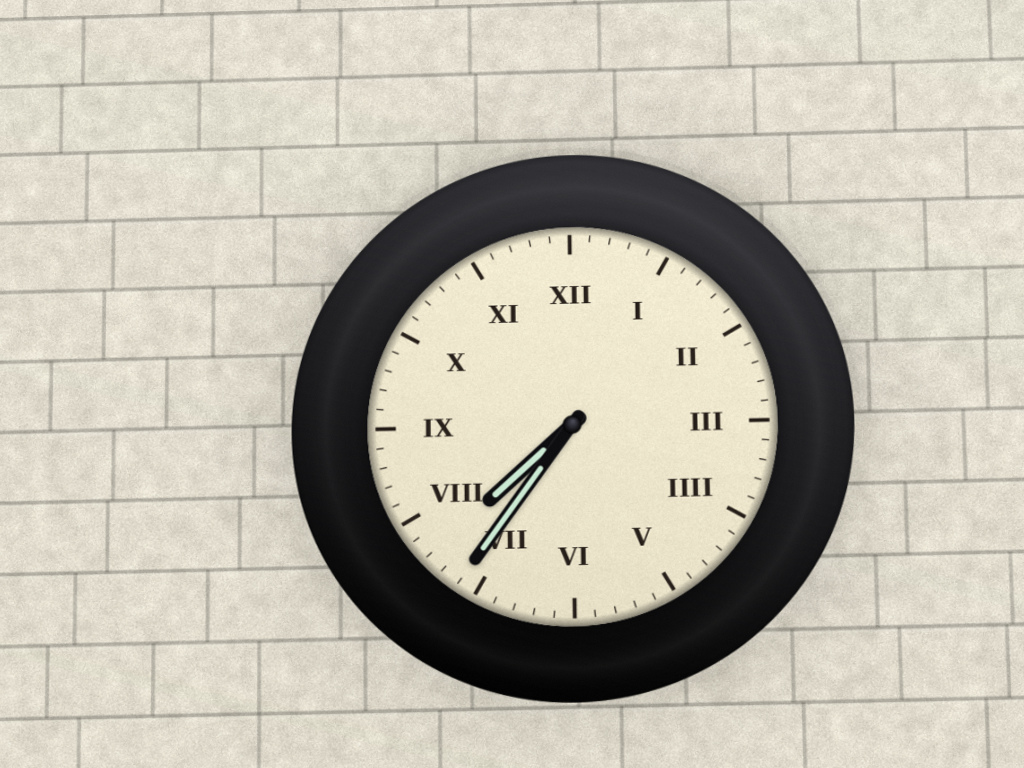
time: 7:36
